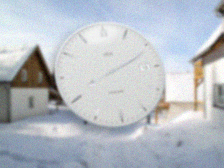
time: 8:11
